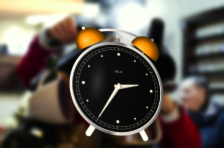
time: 2:35
